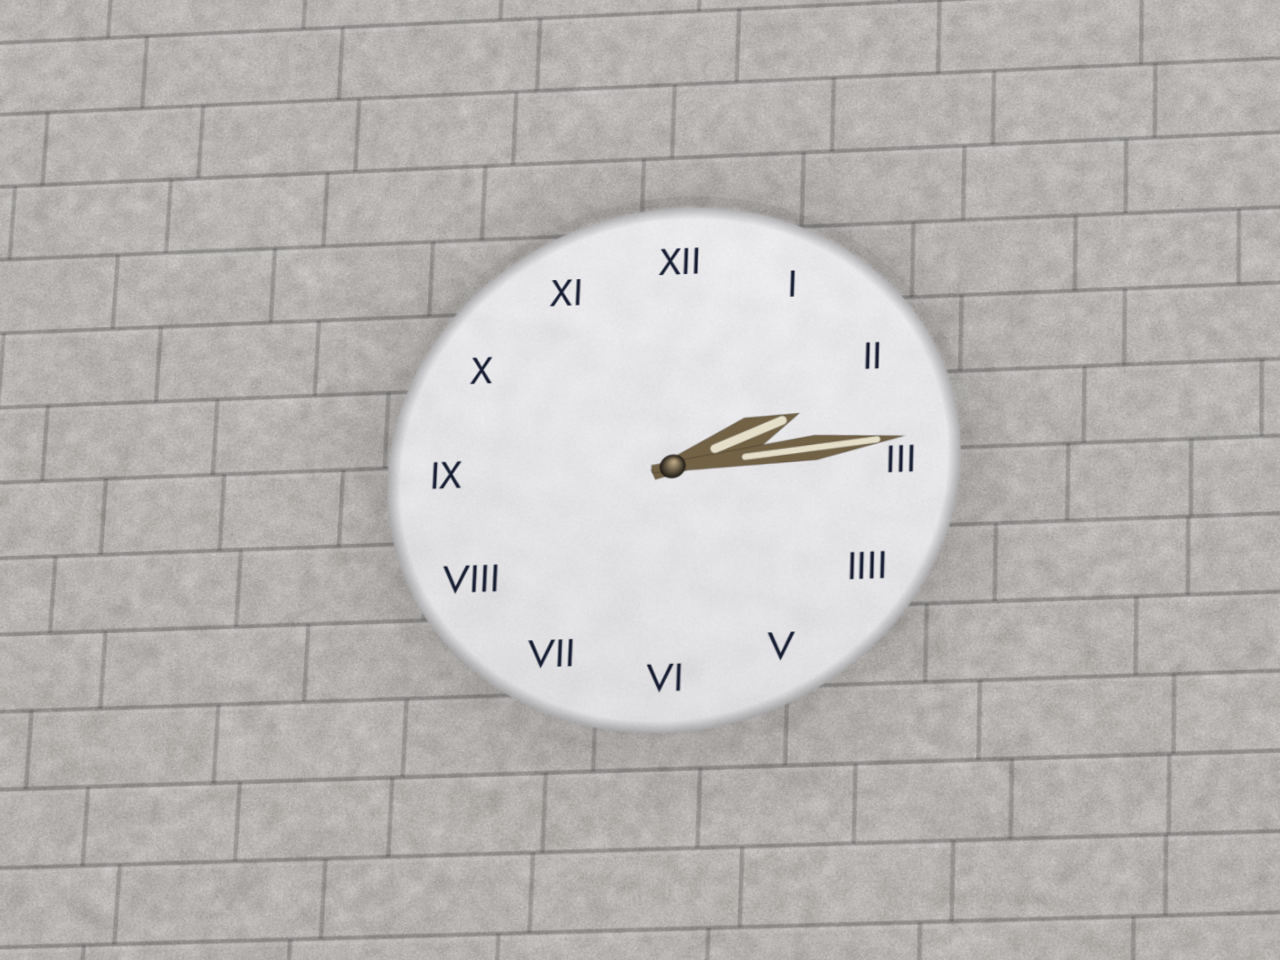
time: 2:14
